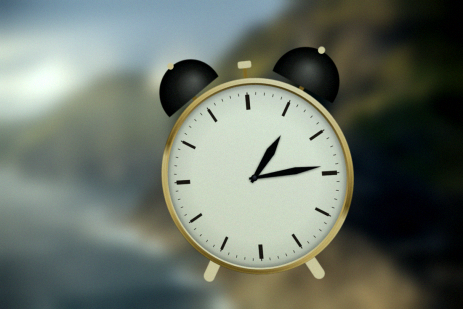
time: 1:14
